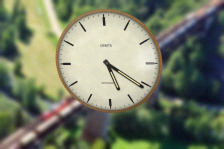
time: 5:21
